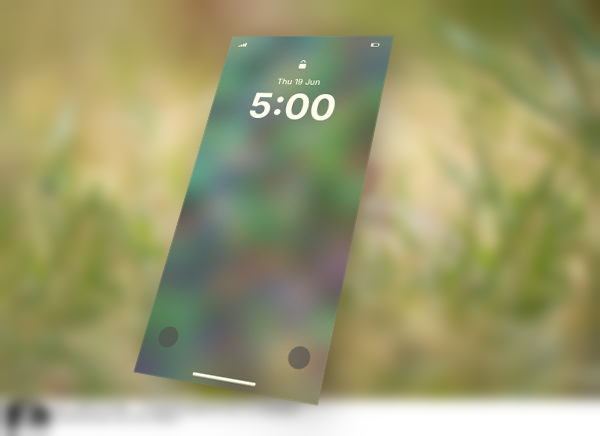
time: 5:00
